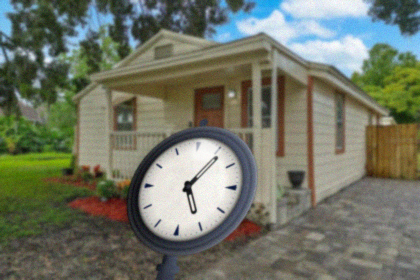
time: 5:06
